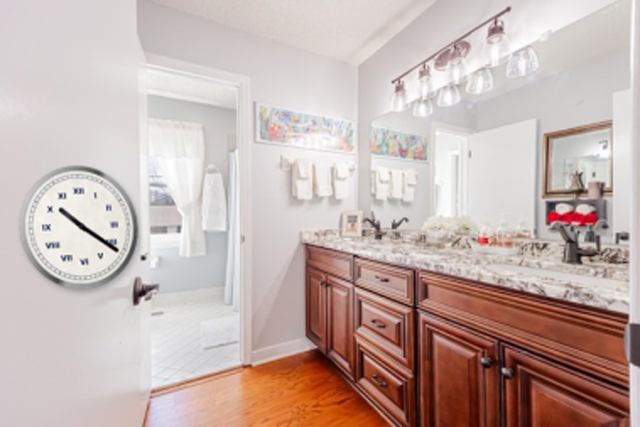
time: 10:21
